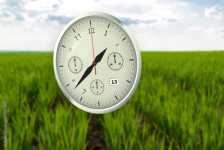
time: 1:38
